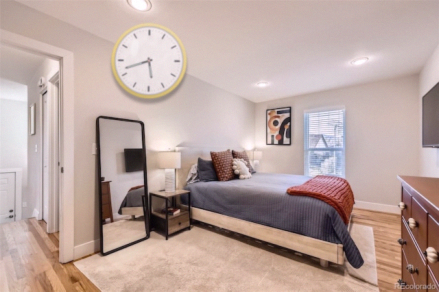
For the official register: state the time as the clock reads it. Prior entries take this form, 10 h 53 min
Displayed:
5 h 42 min
